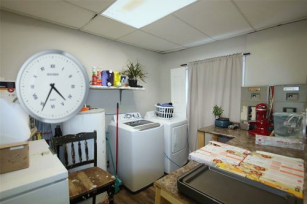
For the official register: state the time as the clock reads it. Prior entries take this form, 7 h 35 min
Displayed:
4 h 34 min
